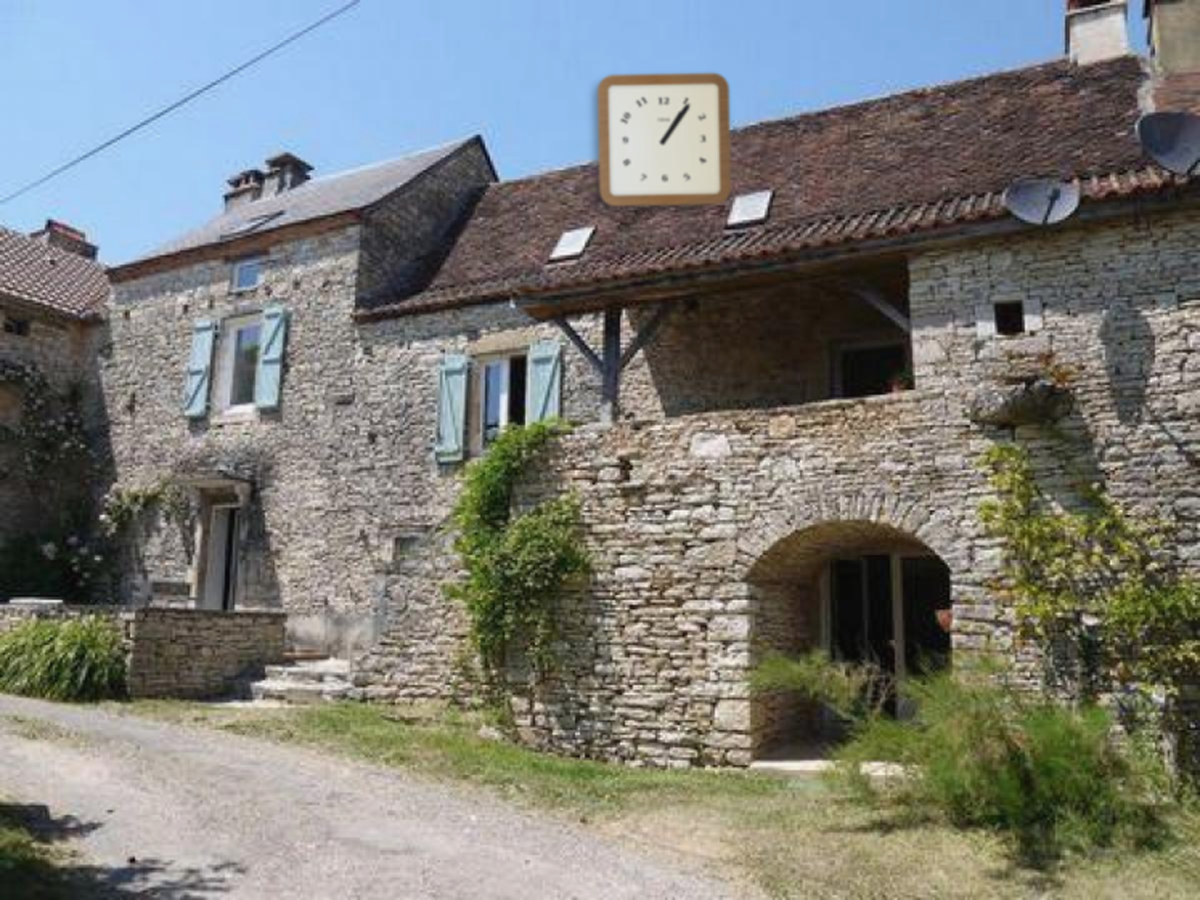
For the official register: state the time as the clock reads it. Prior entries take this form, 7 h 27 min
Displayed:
1 h 06 min
